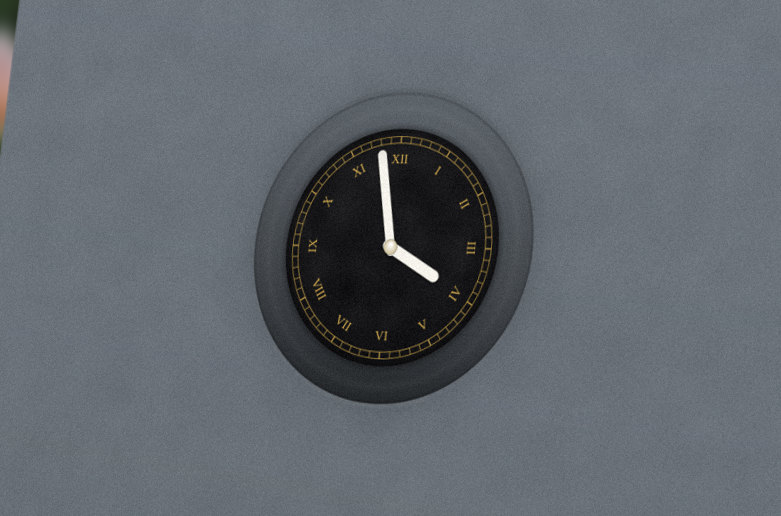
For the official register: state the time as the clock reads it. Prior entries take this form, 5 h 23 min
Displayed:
3 h 58 min
